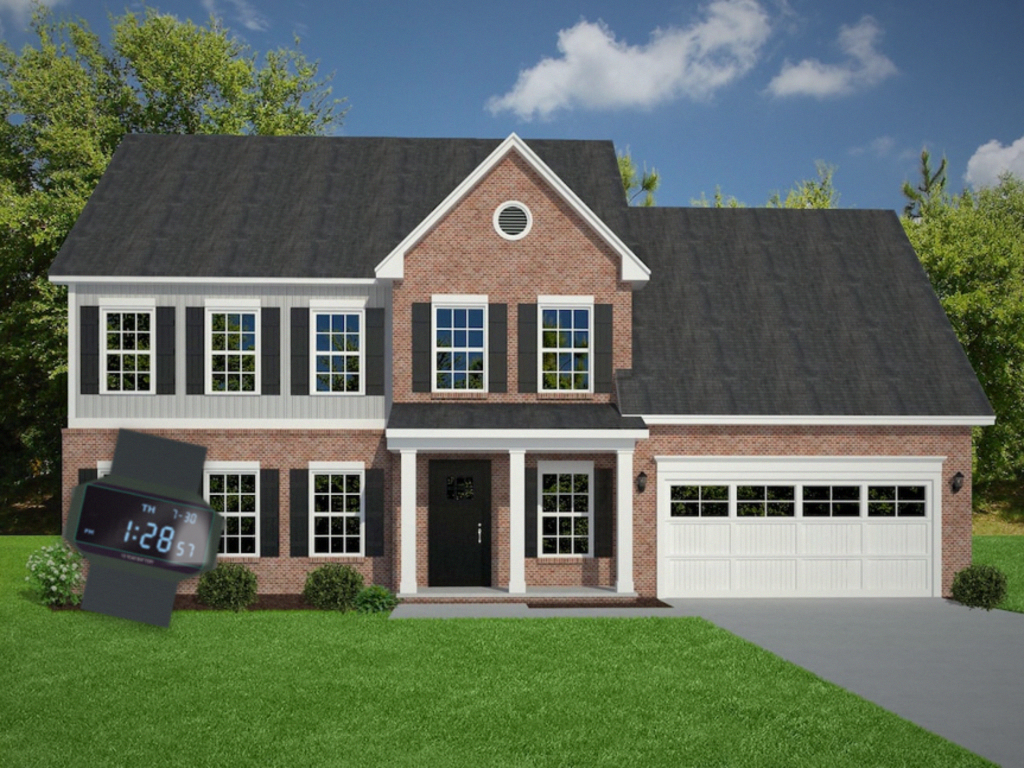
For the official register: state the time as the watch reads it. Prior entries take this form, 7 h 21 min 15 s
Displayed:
1 h 28 min 57 s
